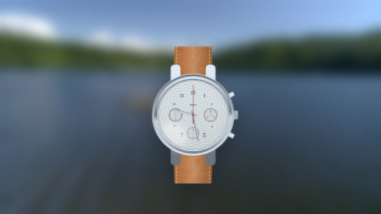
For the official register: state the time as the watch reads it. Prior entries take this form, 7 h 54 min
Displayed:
9 h 28 min
